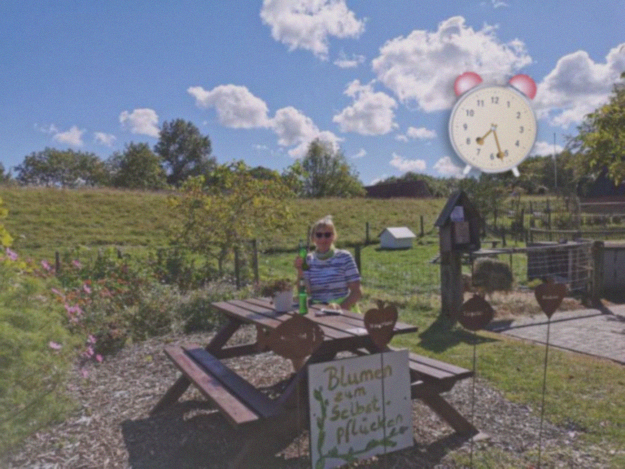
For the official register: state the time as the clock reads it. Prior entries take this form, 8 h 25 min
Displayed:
7 h 27 min
